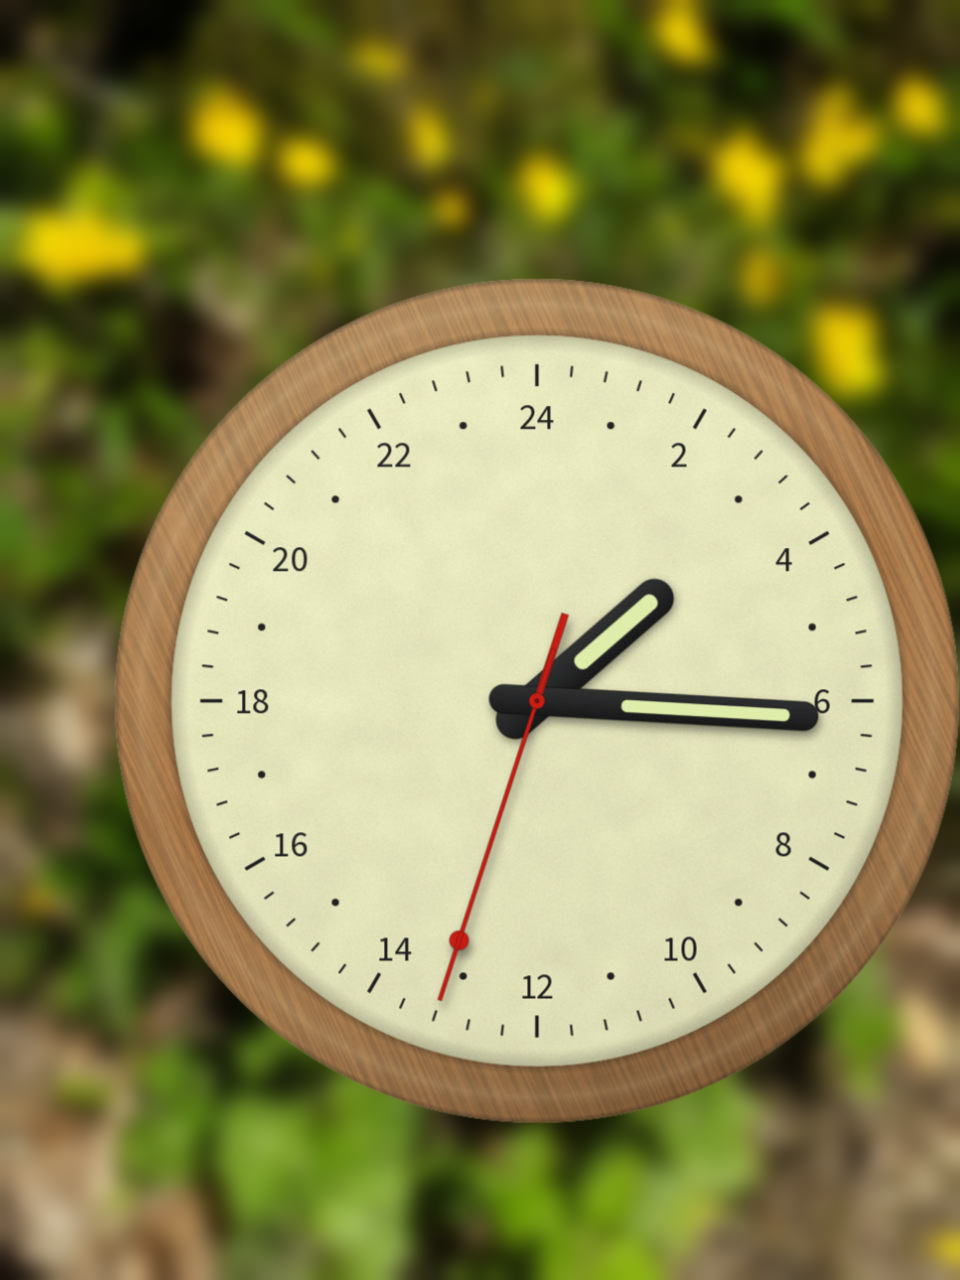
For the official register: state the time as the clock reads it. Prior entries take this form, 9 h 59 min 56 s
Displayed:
3 h 15 min 33 s
